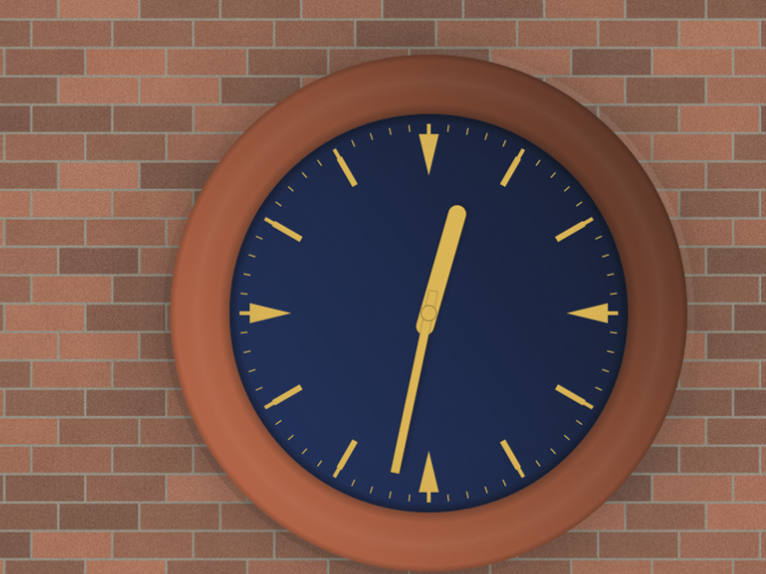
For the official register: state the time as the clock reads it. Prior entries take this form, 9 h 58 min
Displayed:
12 h 32 min
